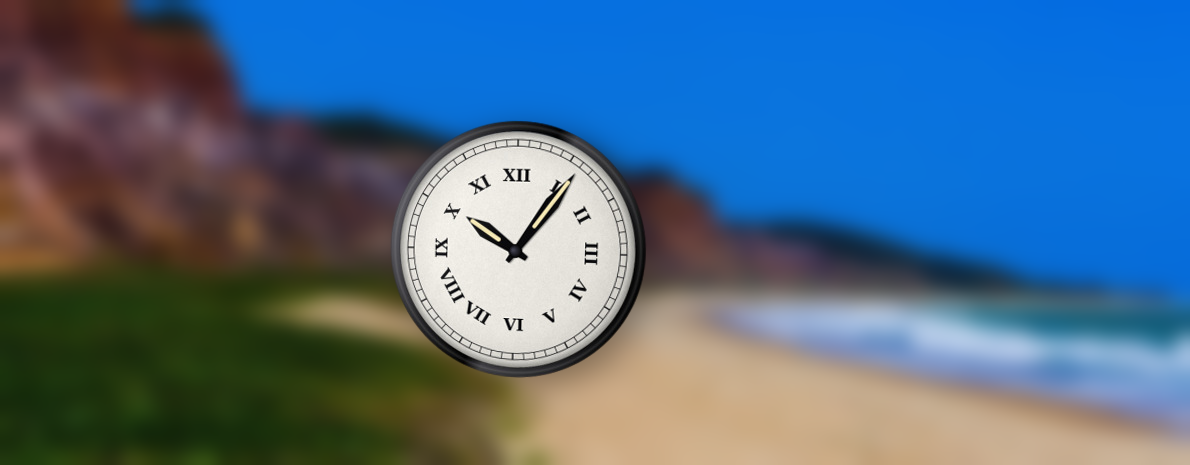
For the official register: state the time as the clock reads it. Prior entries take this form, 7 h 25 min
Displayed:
10 h 06 min
